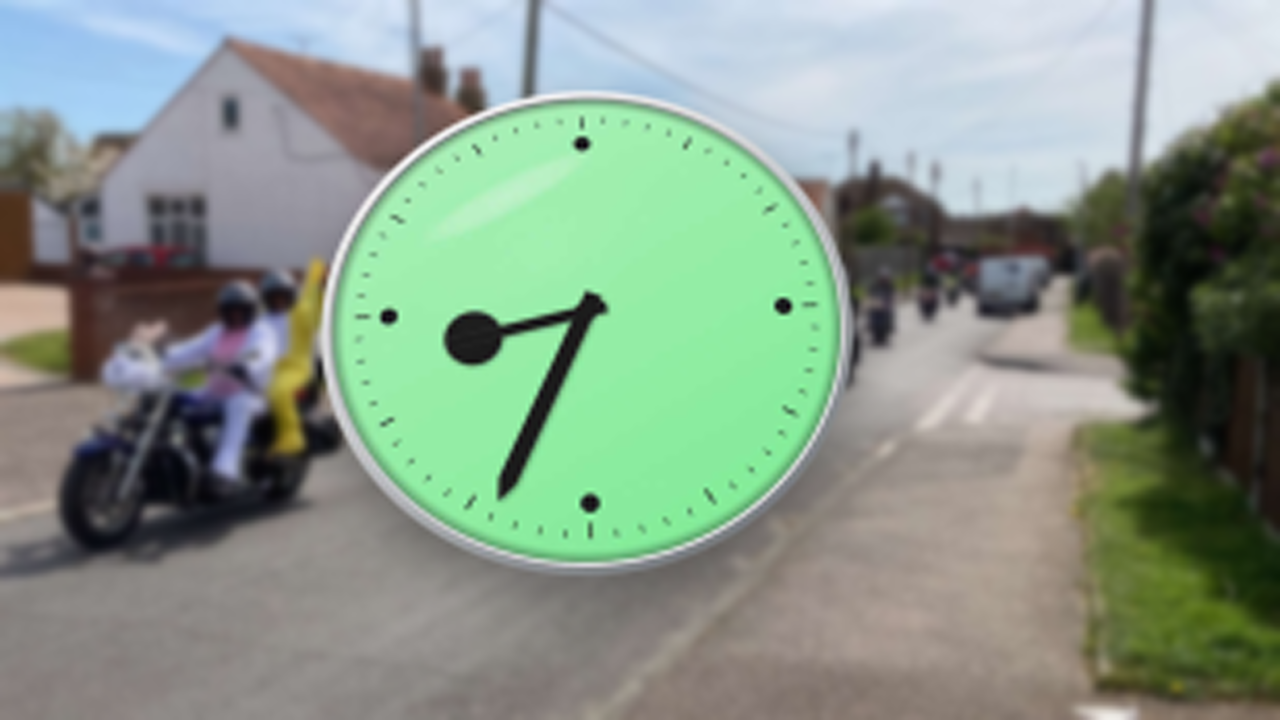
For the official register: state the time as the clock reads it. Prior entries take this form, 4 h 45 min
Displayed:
8 h 34 min
